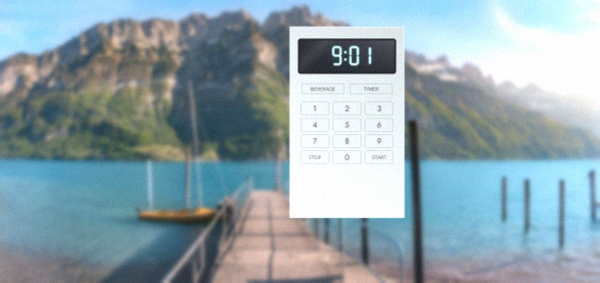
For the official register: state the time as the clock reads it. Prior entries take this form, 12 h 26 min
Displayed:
9 h 01 min
